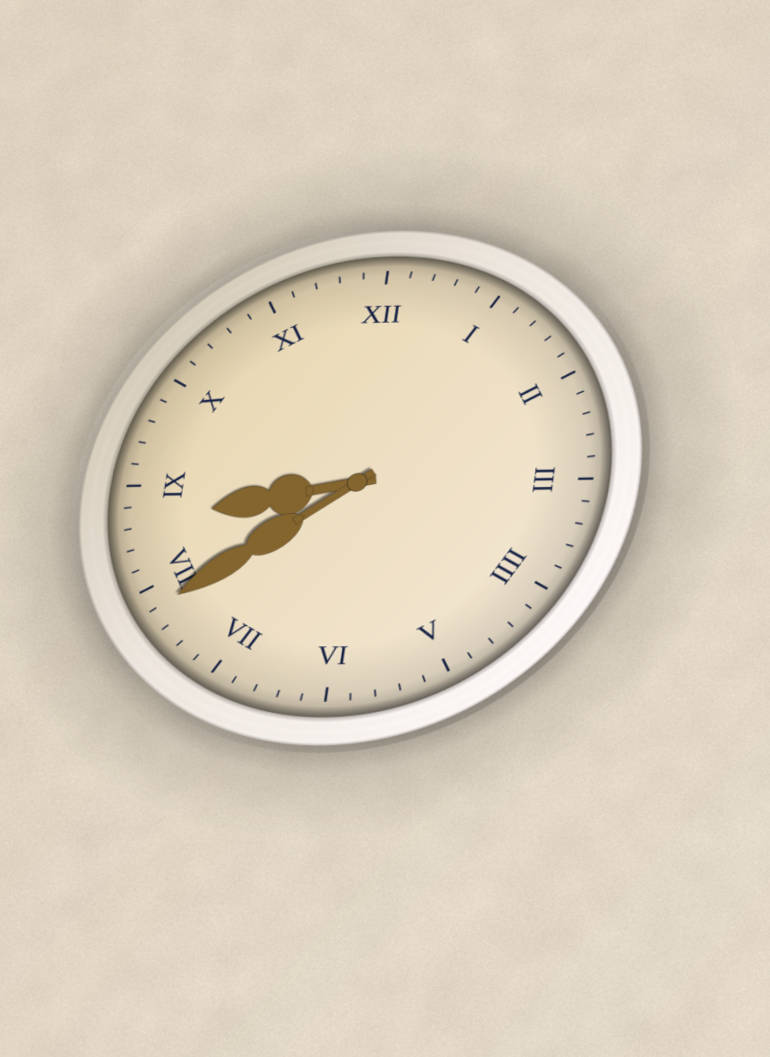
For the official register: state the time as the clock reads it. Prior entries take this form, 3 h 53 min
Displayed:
8 h 39 min
